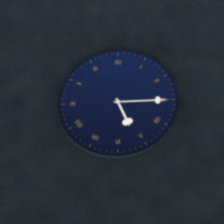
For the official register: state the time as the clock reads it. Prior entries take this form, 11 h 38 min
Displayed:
5 h 15 min
